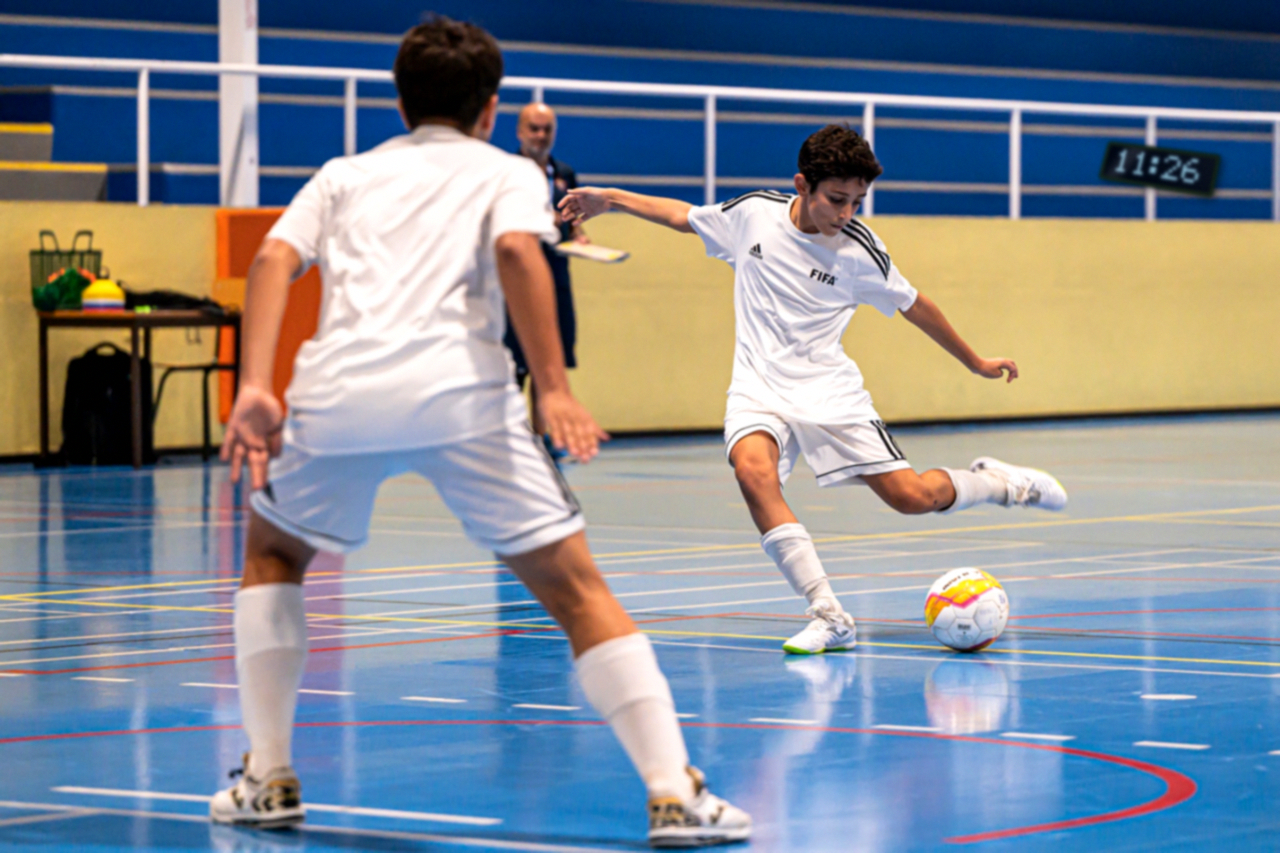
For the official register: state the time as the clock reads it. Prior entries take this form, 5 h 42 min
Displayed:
11 h 26 min
